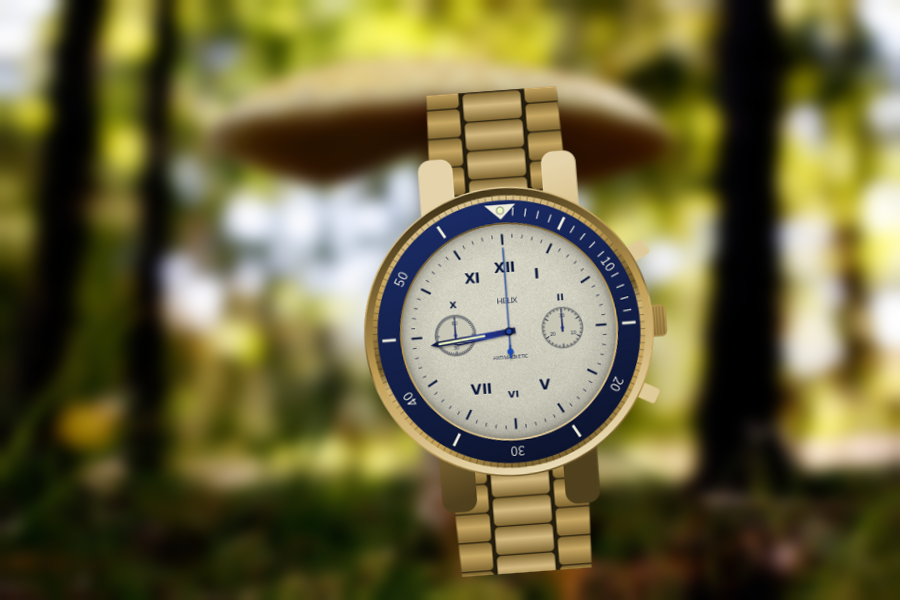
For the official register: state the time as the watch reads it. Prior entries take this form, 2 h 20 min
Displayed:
8 h 44 min
